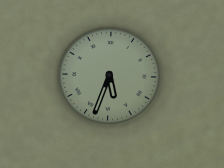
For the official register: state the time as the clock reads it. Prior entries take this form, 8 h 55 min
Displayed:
5 h 33 min
